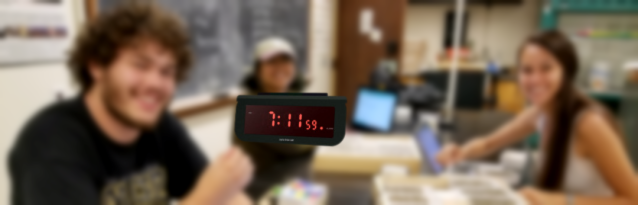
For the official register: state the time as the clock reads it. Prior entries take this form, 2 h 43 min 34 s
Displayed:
7 h 11 min 59 s
